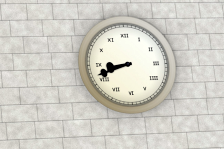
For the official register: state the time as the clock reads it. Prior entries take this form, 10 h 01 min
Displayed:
8 h 42 min
